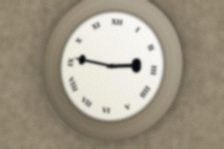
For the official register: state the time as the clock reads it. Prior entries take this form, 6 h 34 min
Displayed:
2 h 46 min
